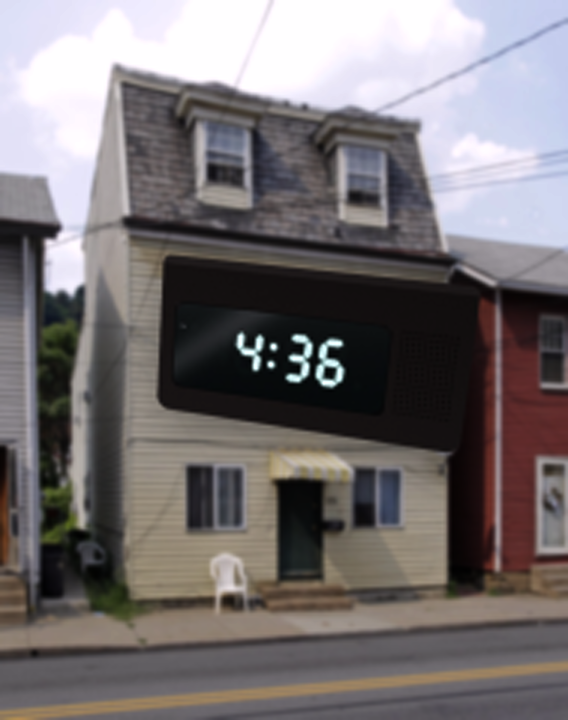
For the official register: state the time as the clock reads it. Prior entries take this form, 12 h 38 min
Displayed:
4 h 36 min
